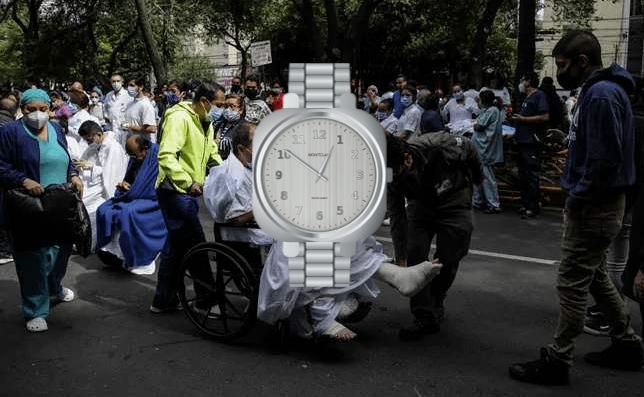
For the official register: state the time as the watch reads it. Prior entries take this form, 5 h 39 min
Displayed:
12 h 51 min
